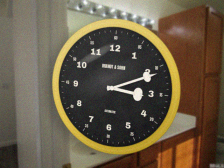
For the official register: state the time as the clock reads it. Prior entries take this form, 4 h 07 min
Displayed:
3 h 11 min
